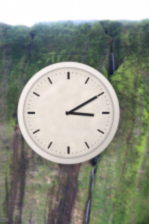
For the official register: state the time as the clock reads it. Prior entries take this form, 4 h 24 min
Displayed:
3 h 10 min
